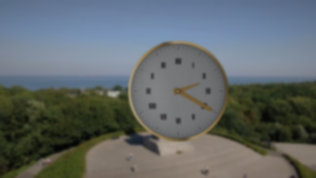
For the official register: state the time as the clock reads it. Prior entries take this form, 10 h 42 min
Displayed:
2 h 20 min
